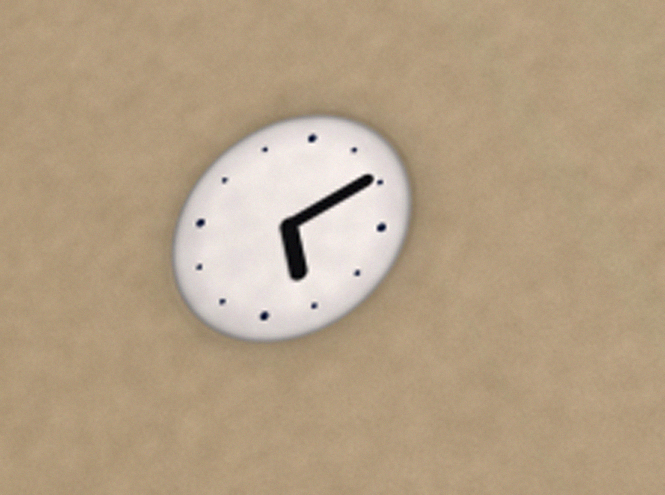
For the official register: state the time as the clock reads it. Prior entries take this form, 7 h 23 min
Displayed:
5 h 09 min
